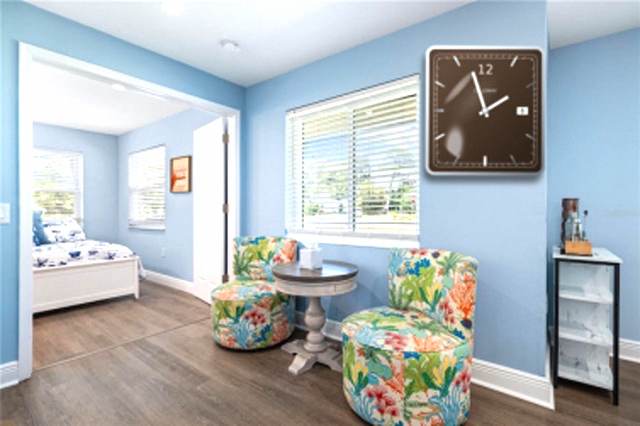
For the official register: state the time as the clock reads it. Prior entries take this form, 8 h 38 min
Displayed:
1 h 57 min
